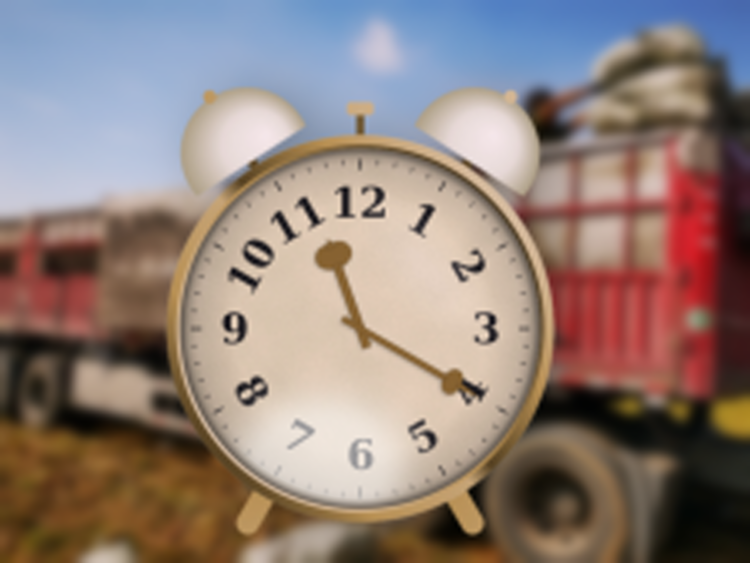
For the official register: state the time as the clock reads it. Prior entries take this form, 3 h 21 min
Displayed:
11 h 20 min
